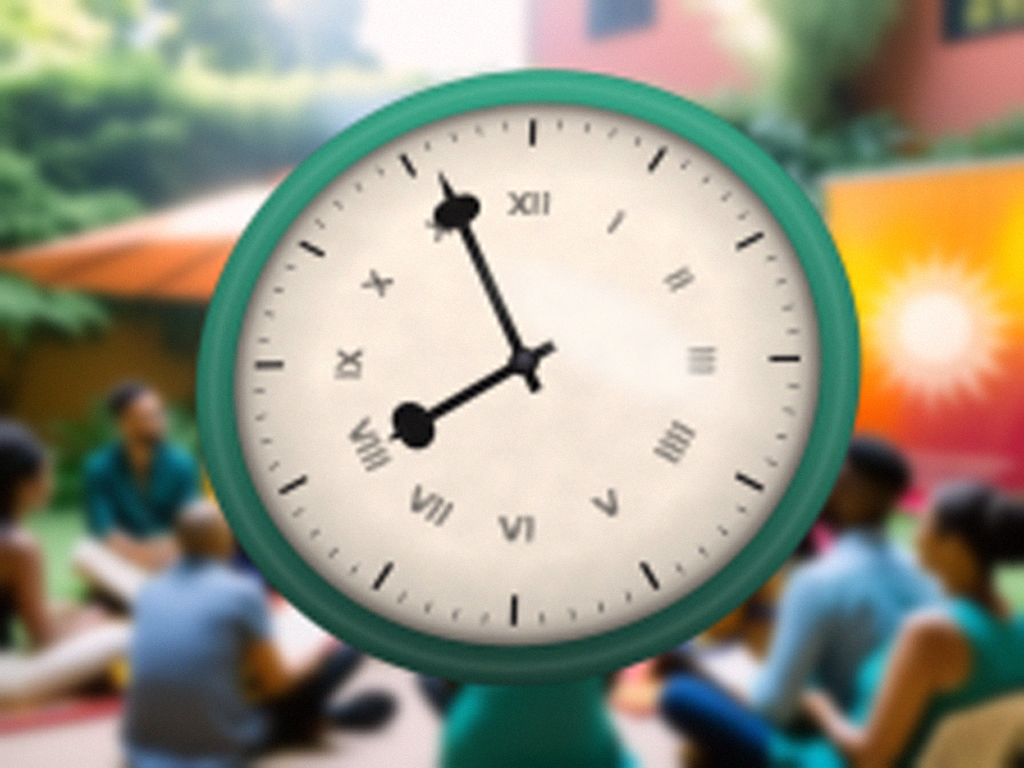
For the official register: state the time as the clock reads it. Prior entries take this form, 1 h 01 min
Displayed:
7 h 56 min
